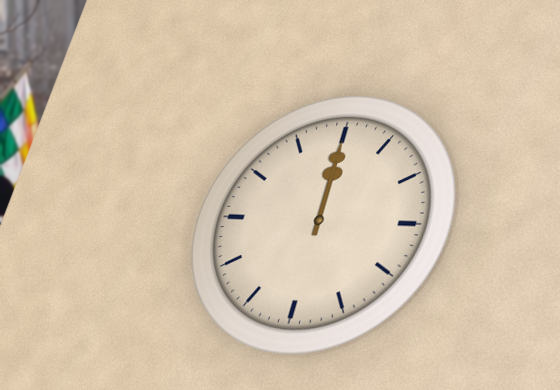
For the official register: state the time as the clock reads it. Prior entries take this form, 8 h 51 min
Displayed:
12 h 00 min
